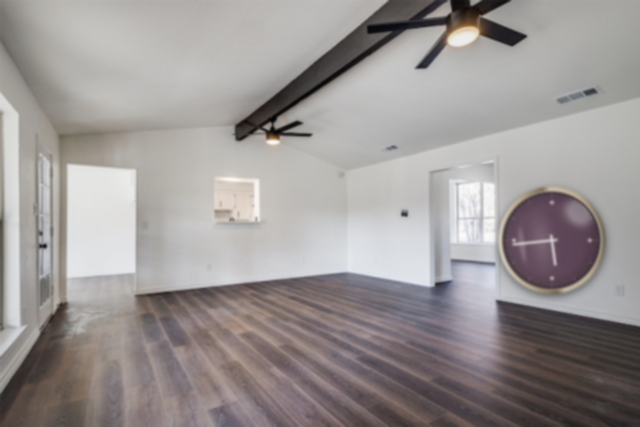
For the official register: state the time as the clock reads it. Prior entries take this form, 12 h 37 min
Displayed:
5 h 44 min
